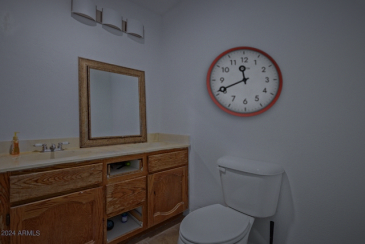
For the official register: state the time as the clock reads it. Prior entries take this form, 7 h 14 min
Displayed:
11 h 41 min
